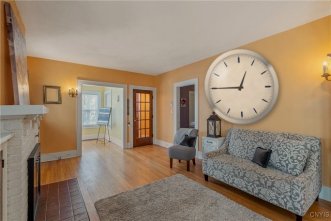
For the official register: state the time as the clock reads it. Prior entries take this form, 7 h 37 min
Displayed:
12 h 45 min
